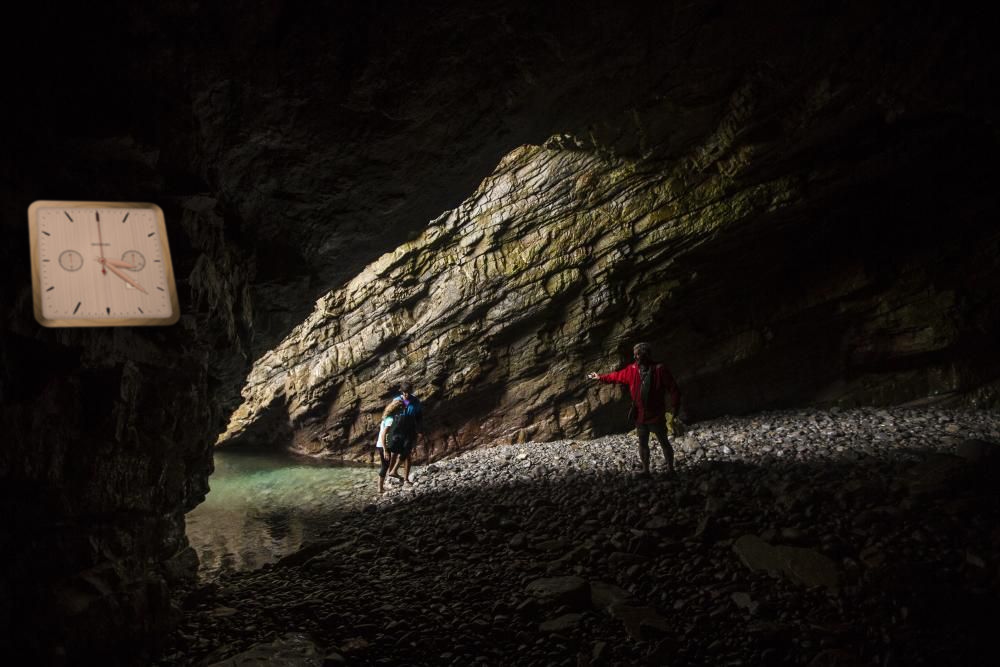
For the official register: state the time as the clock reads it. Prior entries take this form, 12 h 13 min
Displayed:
3 h 22 min
